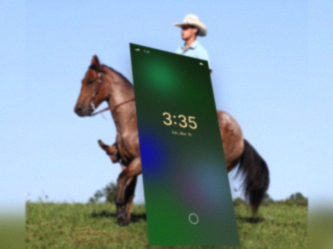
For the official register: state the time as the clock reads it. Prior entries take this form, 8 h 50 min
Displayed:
3 h 35 min
